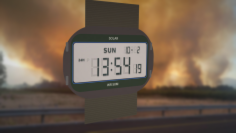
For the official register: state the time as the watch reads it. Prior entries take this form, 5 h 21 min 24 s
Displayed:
13 h 54 min 19 s
